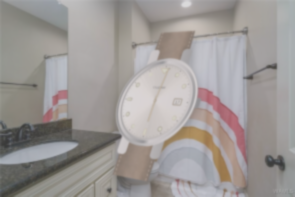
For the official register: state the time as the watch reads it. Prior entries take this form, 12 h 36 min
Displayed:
6 h 01 min
